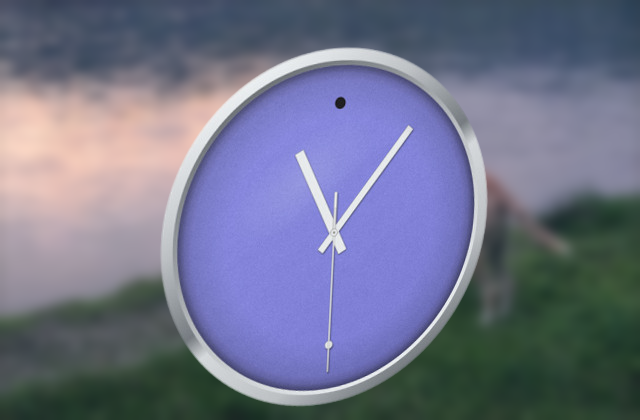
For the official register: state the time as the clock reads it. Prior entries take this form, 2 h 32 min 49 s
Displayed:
11 h 06 min 30 s
